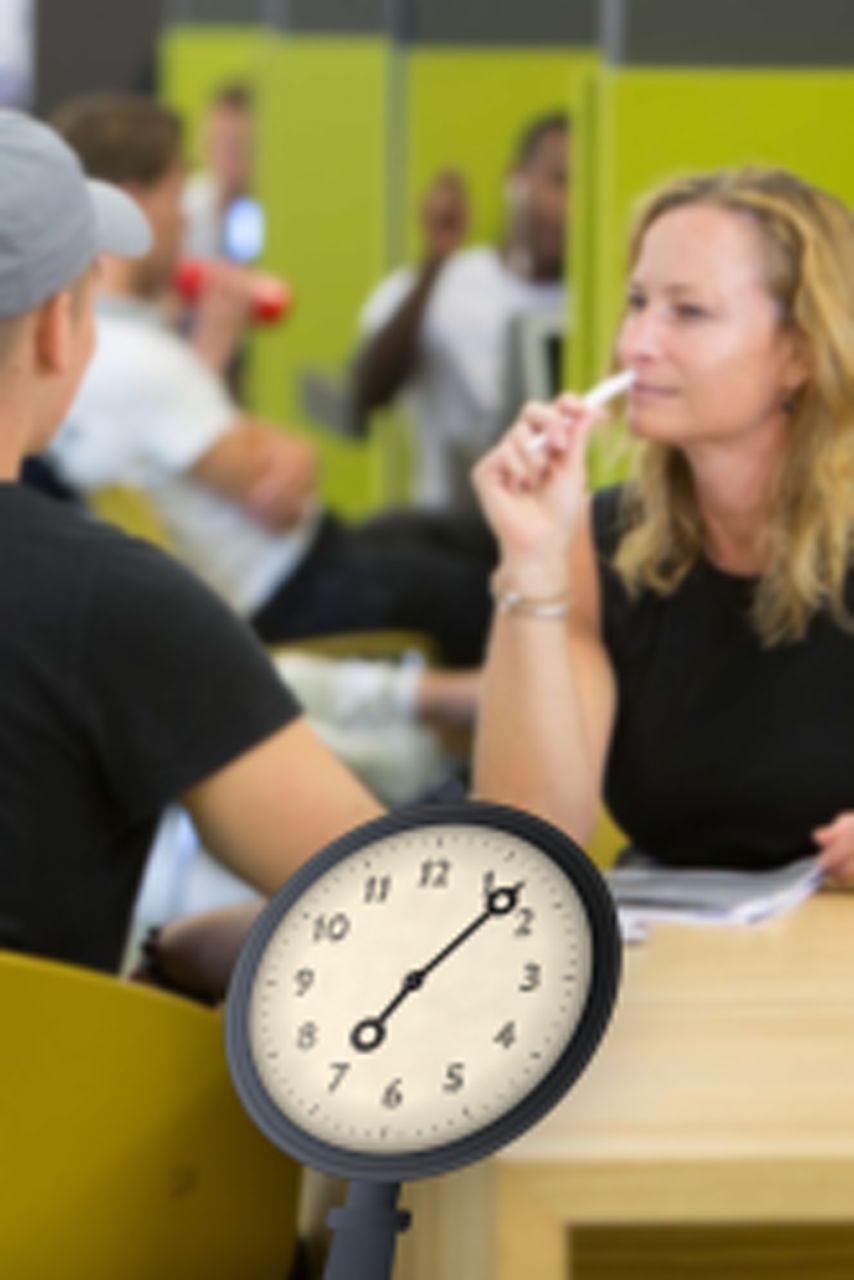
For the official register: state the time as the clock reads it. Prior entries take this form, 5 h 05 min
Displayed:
7 h 07 min
